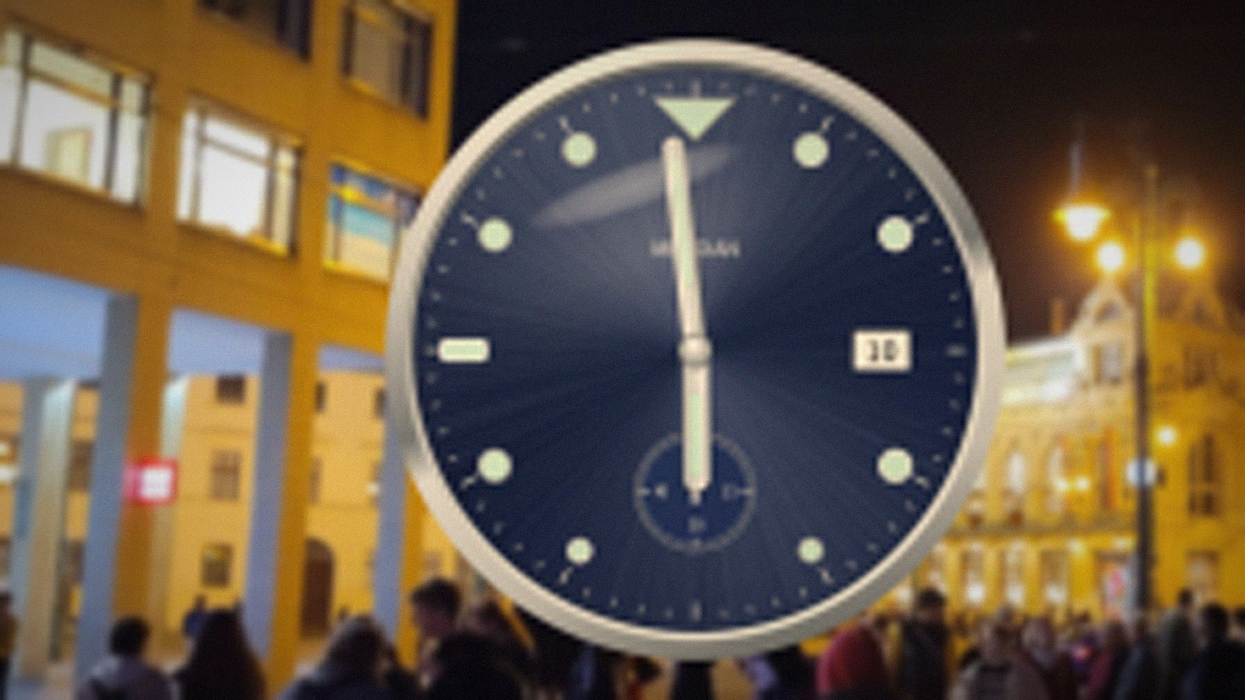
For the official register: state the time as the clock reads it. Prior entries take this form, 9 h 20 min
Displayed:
5 h 59 min
